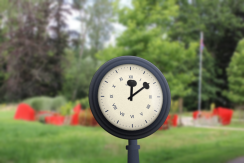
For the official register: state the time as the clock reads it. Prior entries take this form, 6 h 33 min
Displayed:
12 h 09 min
